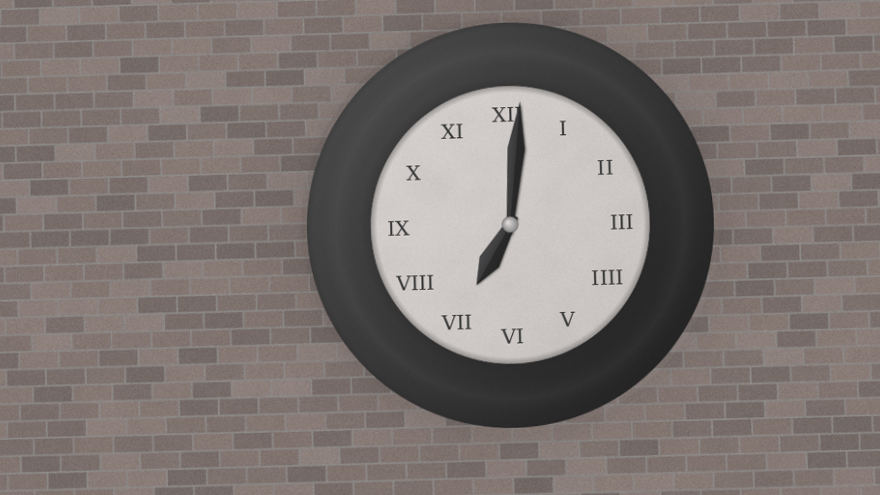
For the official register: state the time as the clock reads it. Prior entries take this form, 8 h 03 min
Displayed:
7 h 01 min
